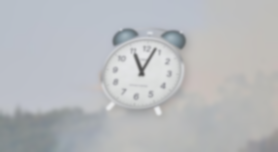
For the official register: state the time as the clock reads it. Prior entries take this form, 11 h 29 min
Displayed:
11 h 03 min
